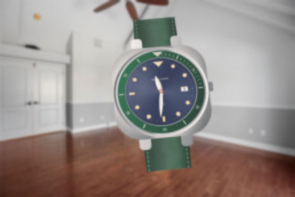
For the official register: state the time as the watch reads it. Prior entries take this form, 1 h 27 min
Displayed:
11 h 31 min
